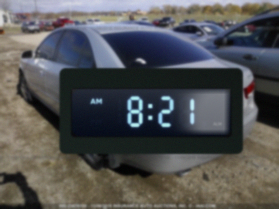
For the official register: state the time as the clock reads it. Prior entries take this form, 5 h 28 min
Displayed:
8 h 21 min
